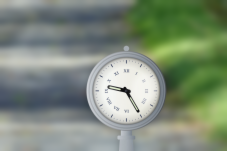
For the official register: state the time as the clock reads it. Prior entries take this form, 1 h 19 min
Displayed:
9 h 25 min
